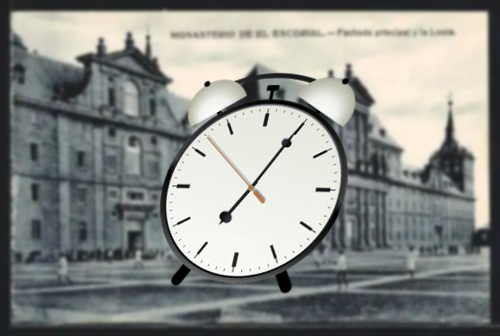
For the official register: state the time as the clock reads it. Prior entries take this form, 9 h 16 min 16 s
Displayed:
7 h 04 min 52 s
